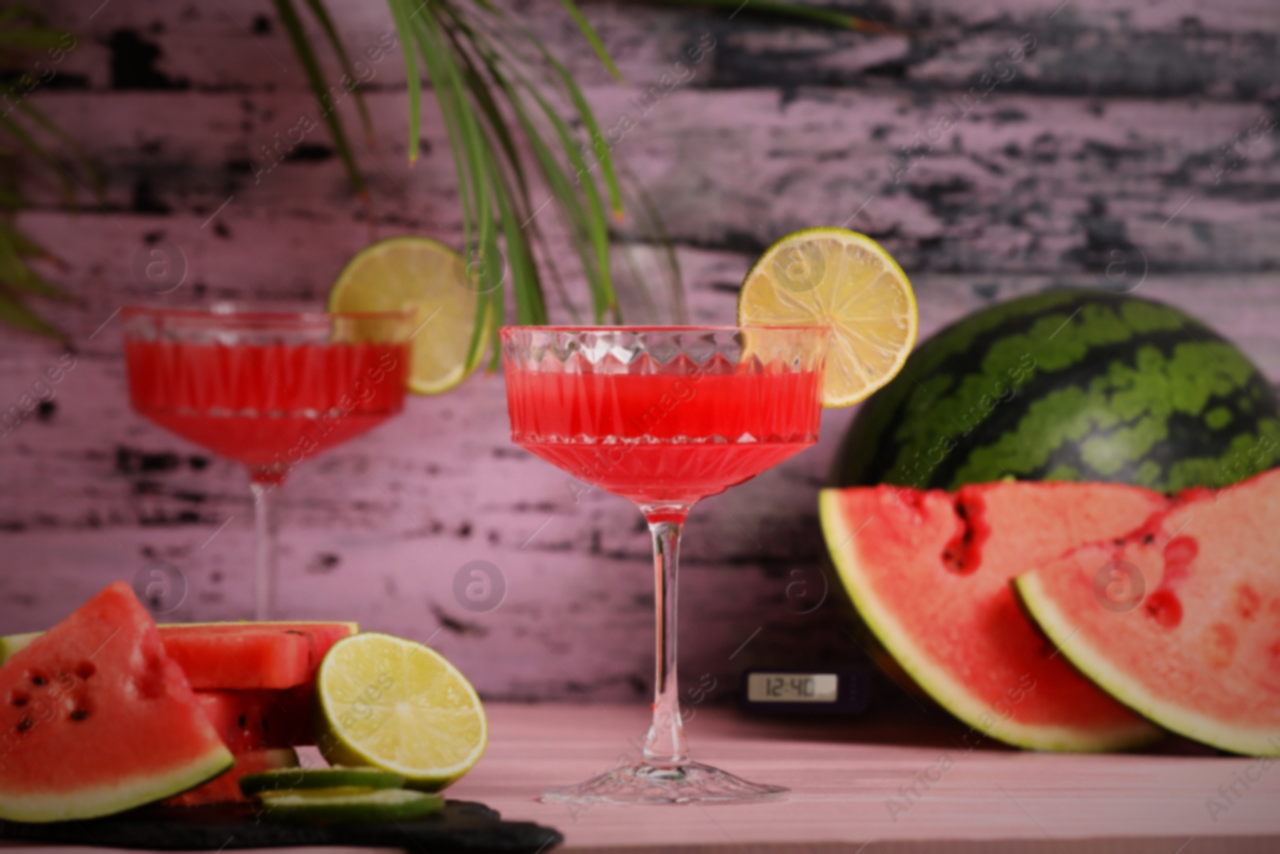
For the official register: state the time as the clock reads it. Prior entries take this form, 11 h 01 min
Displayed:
12 h 40 min
